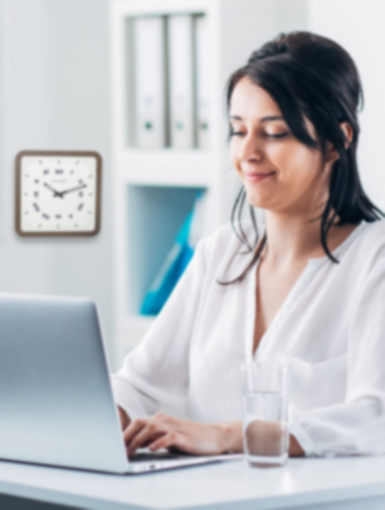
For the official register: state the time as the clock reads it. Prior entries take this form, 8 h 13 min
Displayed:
10 h 12 min
